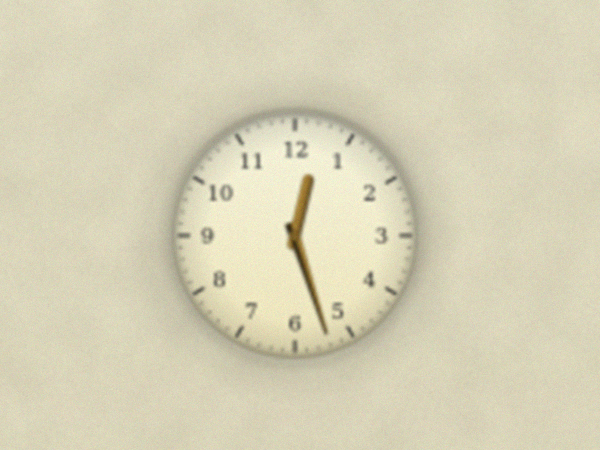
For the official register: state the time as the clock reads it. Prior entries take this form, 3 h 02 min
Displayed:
12 h 27 min
